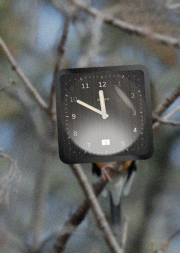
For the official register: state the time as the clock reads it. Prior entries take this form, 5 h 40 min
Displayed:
11 h 50 min
